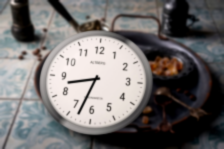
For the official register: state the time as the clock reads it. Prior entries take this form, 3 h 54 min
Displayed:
8 h 33 min
